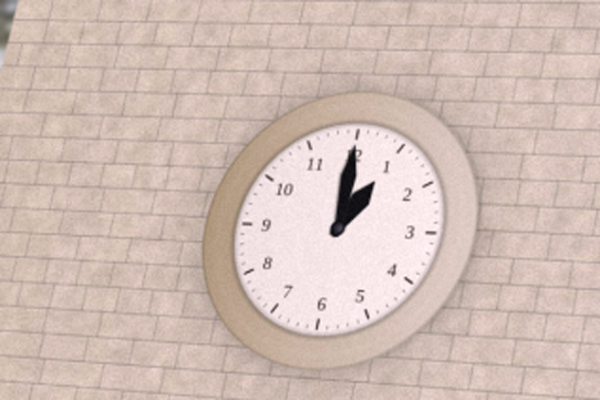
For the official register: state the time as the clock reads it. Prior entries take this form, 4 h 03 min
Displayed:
1 h 00 min
